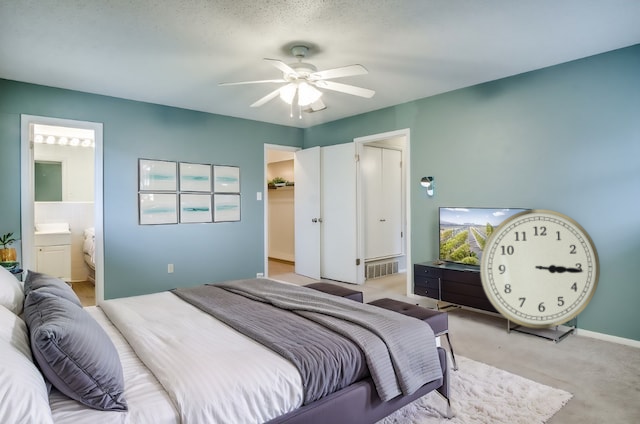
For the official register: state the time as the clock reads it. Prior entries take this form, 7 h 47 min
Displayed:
3 h 16 min
